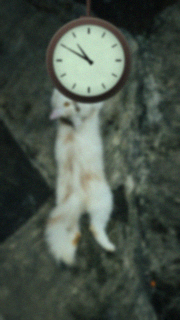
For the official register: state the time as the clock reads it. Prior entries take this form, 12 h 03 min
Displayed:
10 h 50 min
